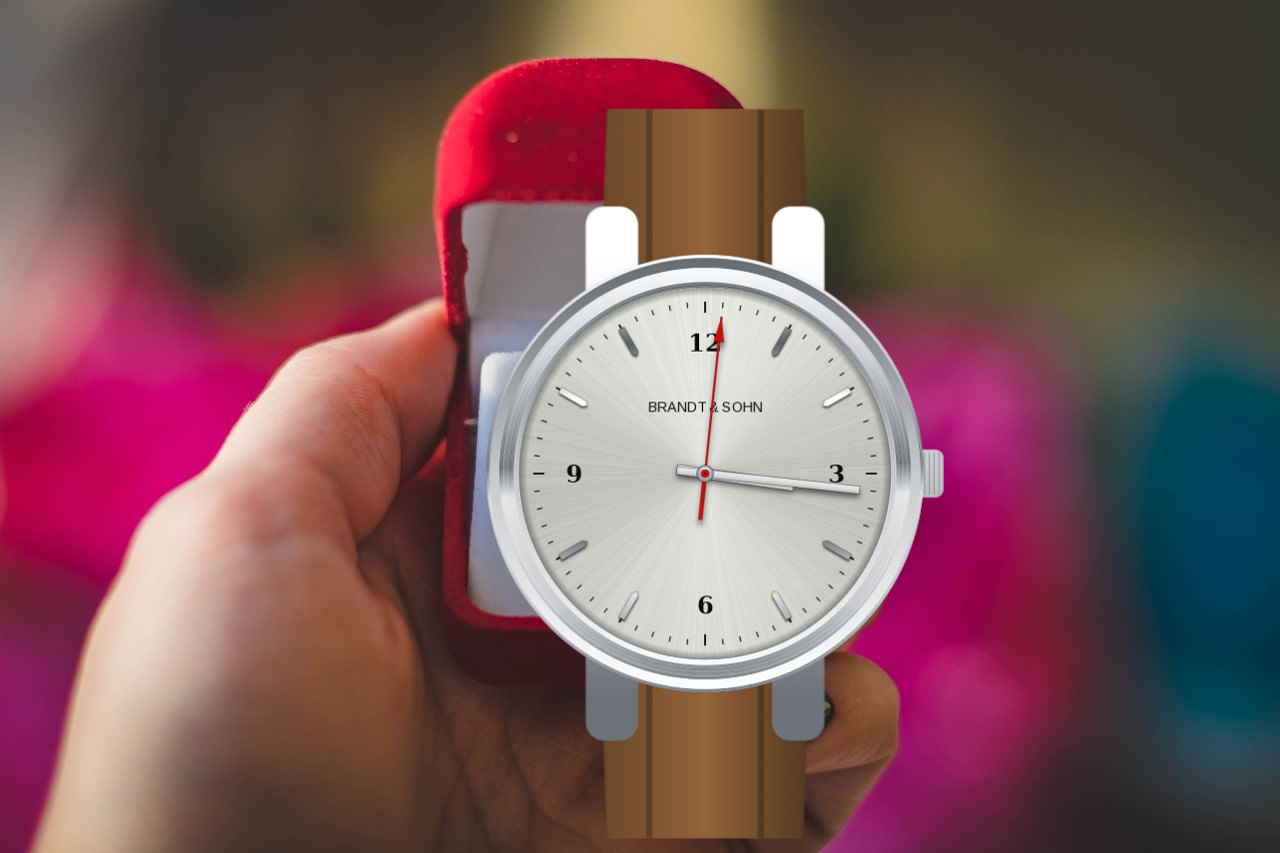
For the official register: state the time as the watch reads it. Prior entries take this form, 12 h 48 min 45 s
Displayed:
3 h 16 min 01 s
